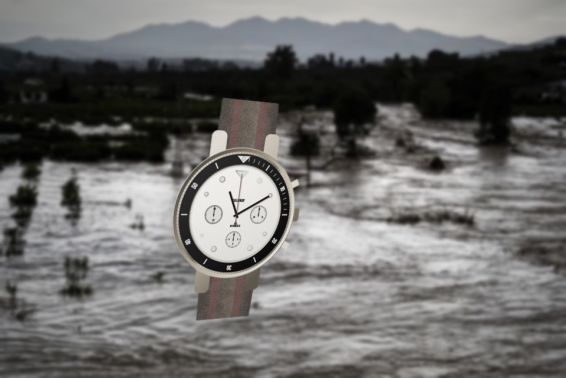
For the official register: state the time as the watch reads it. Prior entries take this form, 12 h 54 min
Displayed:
11 h 10 min
